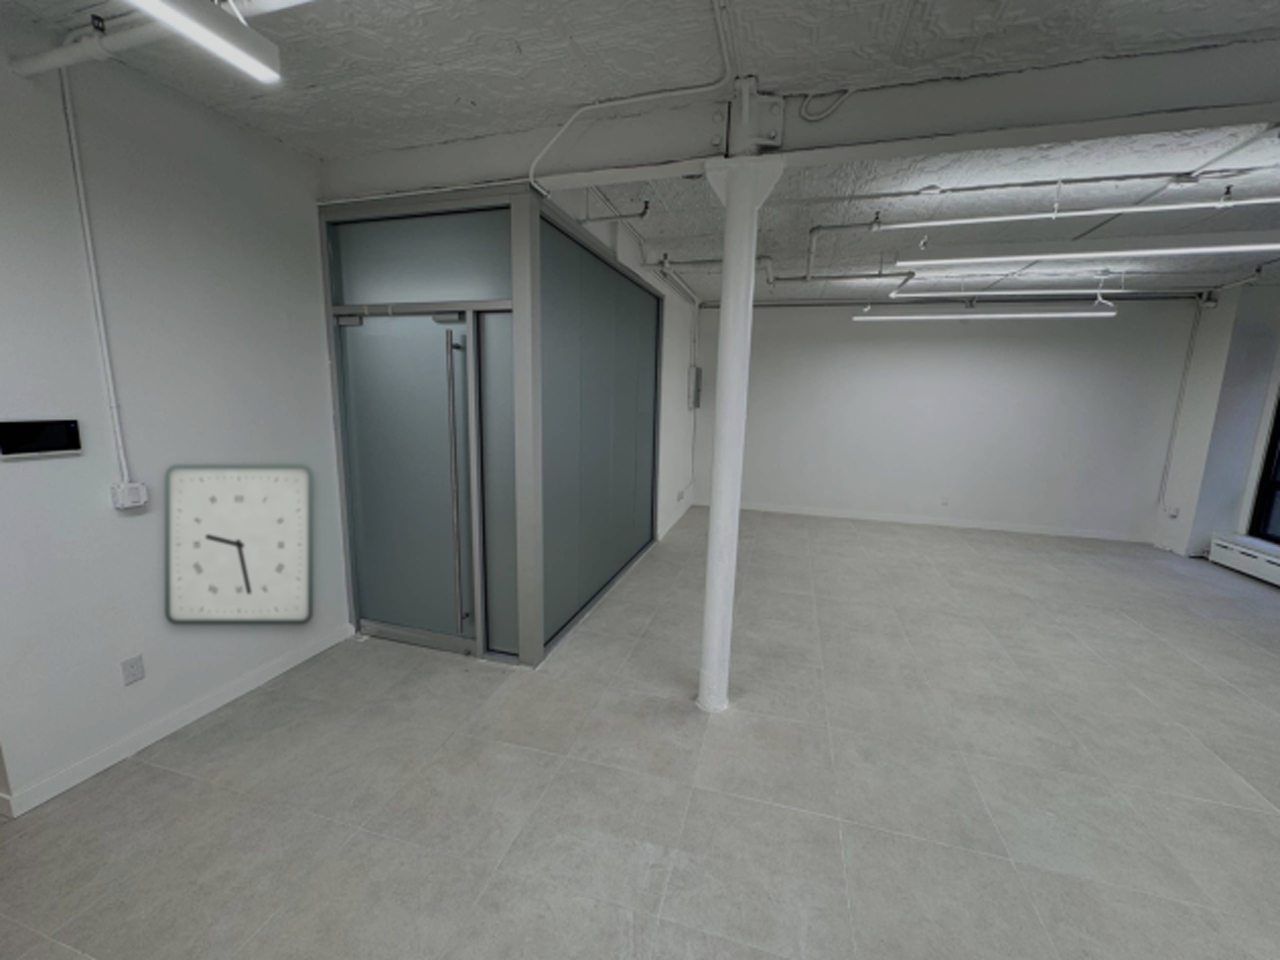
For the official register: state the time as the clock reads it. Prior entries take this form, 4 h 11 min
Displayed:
9 h 28 min
